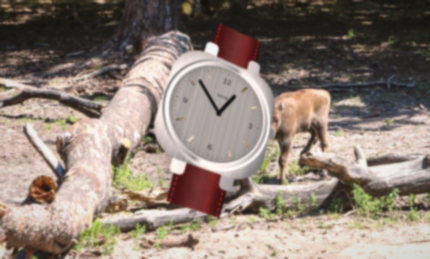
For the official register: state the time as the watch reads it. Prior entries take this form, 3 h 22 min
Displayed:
12 h 52 min
